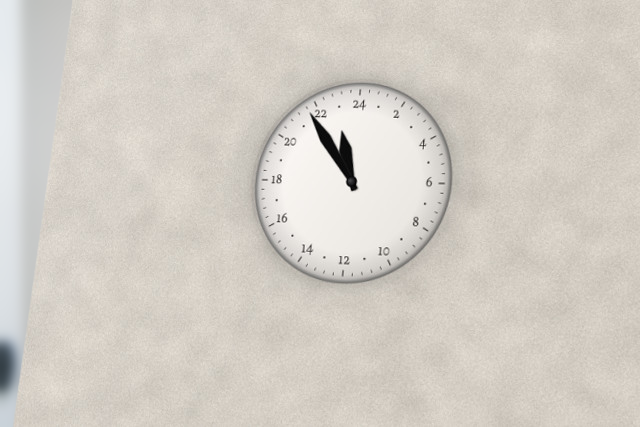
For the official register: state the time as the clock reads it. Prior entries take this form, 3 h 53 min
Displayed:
22 h 54 min
